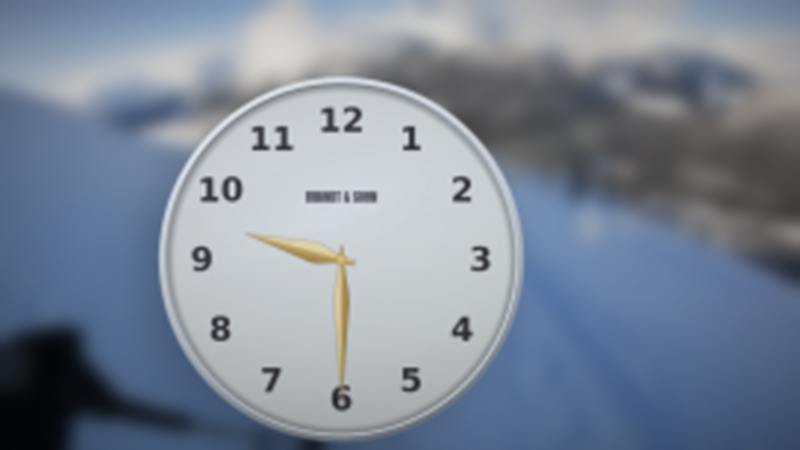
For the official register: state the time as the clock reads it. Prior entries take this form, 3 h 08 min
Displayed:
9 h 30 min
